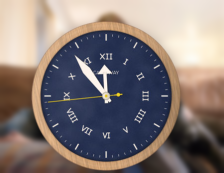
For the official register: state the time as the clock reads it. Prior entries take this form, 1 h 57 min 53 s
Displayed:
11 h 53 min 44 s
